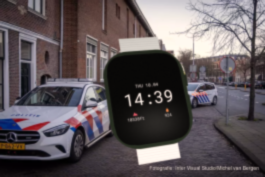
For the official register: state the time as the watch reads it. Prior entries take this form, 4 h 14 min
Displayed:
14 h 39 min
